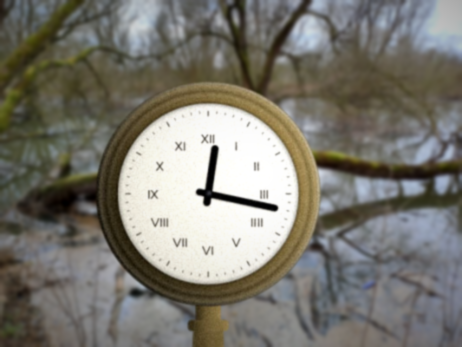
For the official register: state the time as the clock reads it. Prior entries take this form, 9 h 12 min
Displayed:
12 h 17 min
